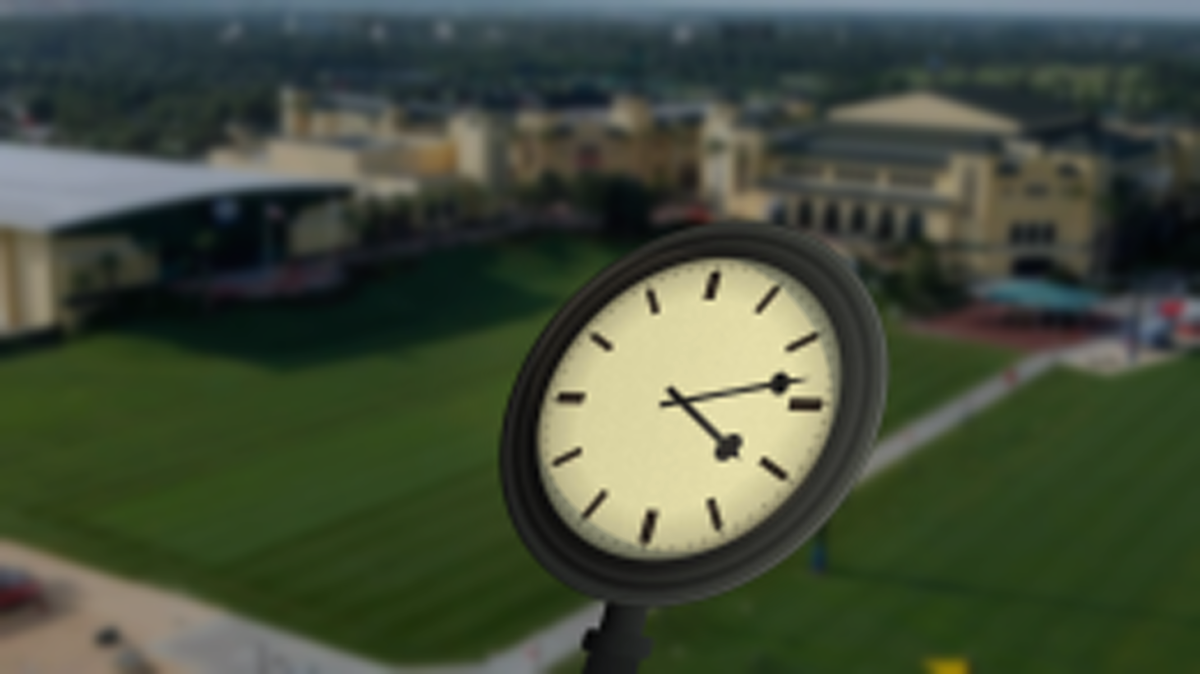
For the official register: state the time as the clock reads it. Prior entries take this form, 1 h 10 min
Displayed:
4 h 13 min
